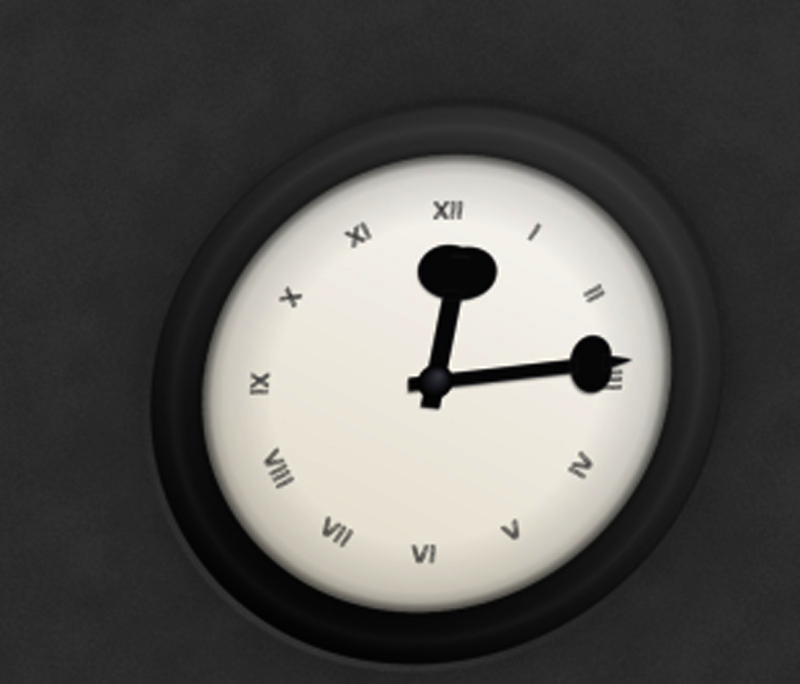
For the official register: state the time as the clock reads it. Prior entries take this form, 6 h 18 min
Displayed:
12 h 14 min
